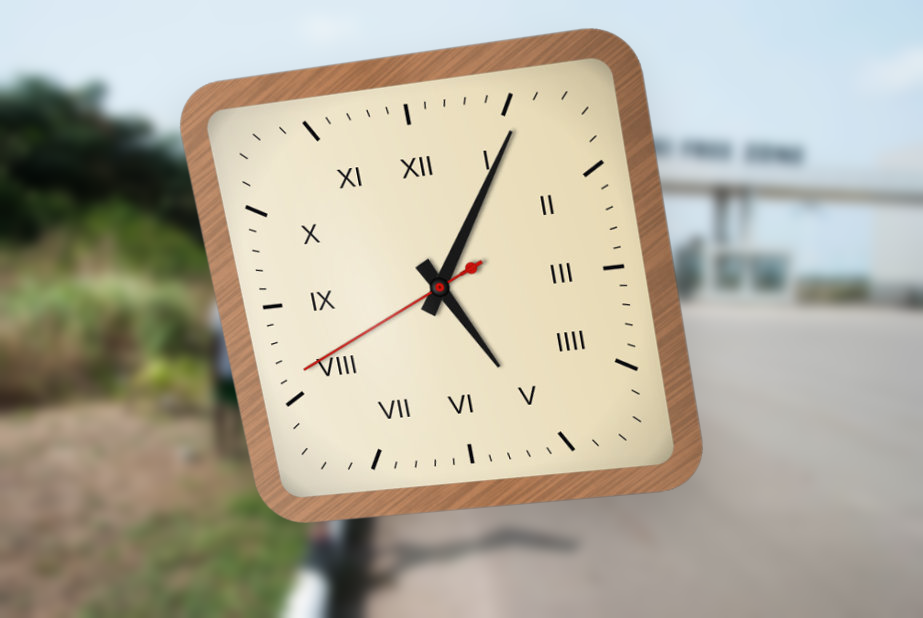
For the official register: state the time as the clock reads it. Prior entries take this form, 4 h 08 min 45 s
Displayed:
5 h 05 min 41 s
